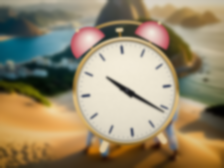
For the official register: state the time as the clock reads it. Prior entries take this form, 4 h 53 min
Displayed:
10 h 21 min
